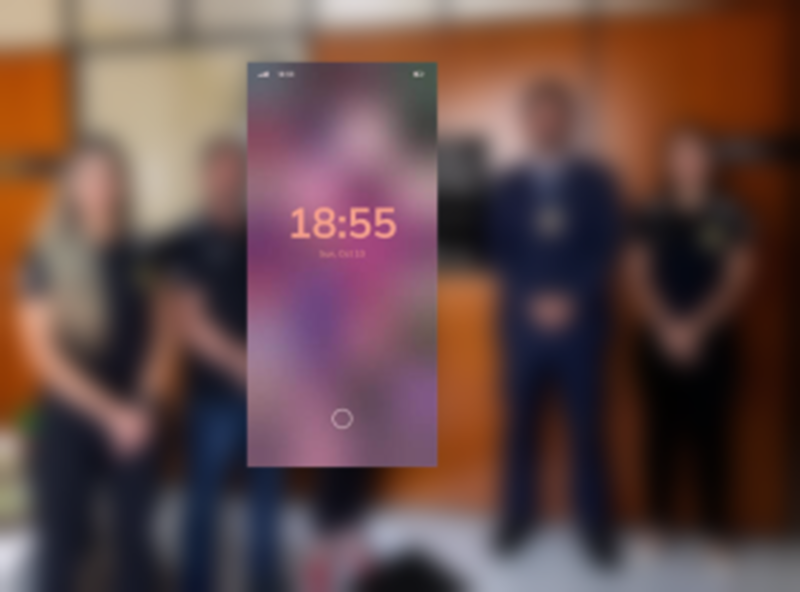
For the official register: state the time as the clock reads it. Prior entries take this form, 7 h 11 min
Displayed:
18 h 55 min
